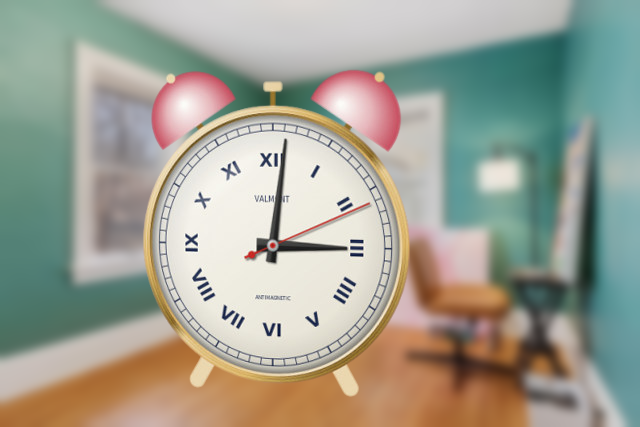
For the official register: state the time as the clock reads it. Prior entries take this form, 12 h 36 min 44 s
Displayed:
3 h 01 min 11 s
